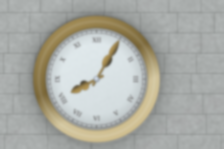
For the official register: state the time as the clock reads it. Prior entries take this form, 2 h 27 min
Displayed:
8 h 05 min
